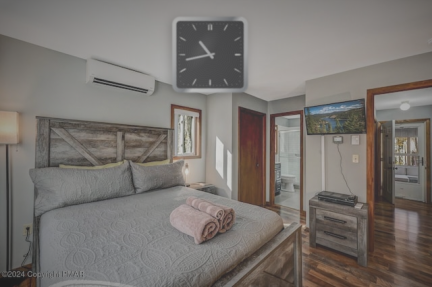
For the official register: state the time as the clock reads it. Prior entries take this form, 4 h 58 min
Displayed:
10 h 43 min
